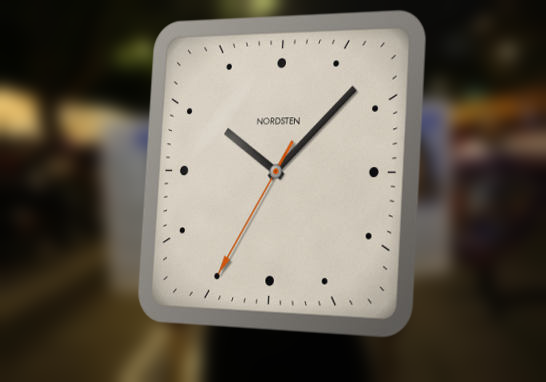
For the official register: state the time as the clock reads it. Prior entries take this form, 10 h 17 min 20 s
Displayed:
10 h 07 min 35 s
